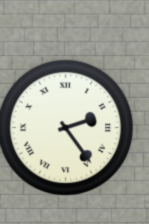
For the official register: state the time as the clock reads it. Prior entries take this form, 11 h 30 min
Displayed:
2 h 24 min
